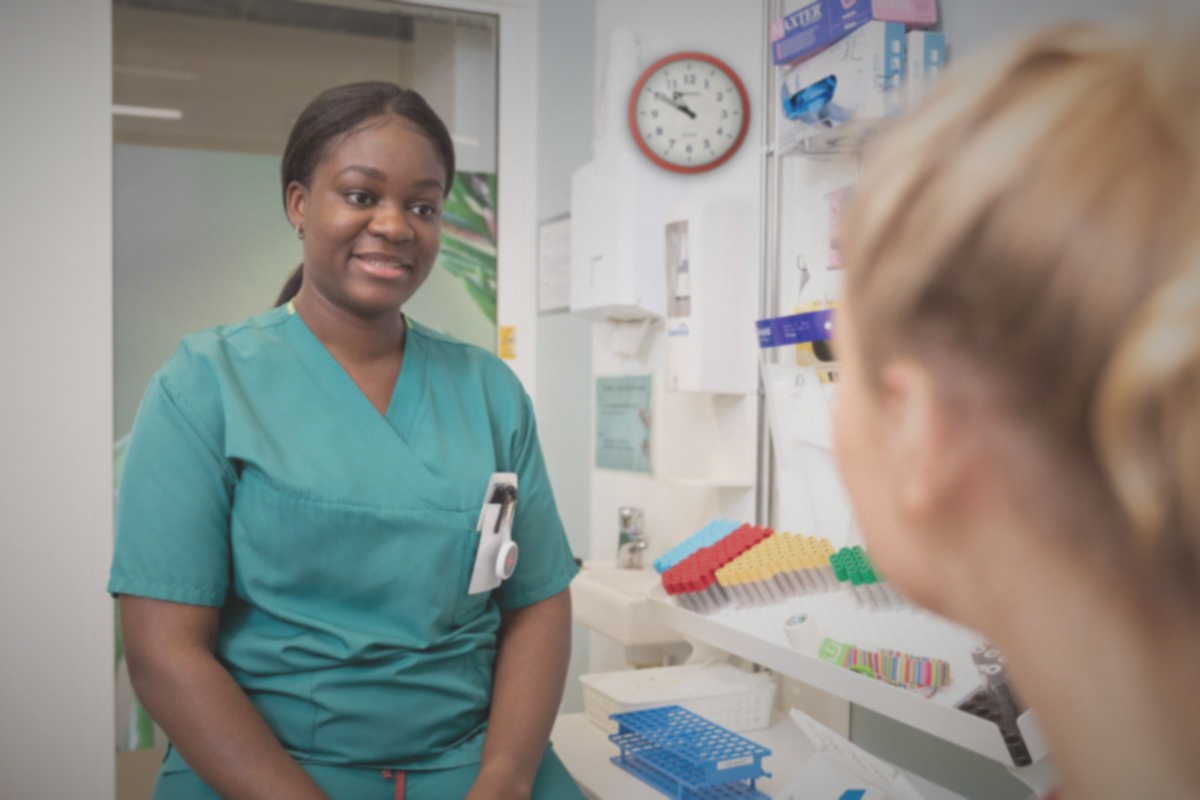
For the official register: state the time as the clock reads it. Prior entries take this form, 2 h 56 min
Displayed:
10 h 50 min
